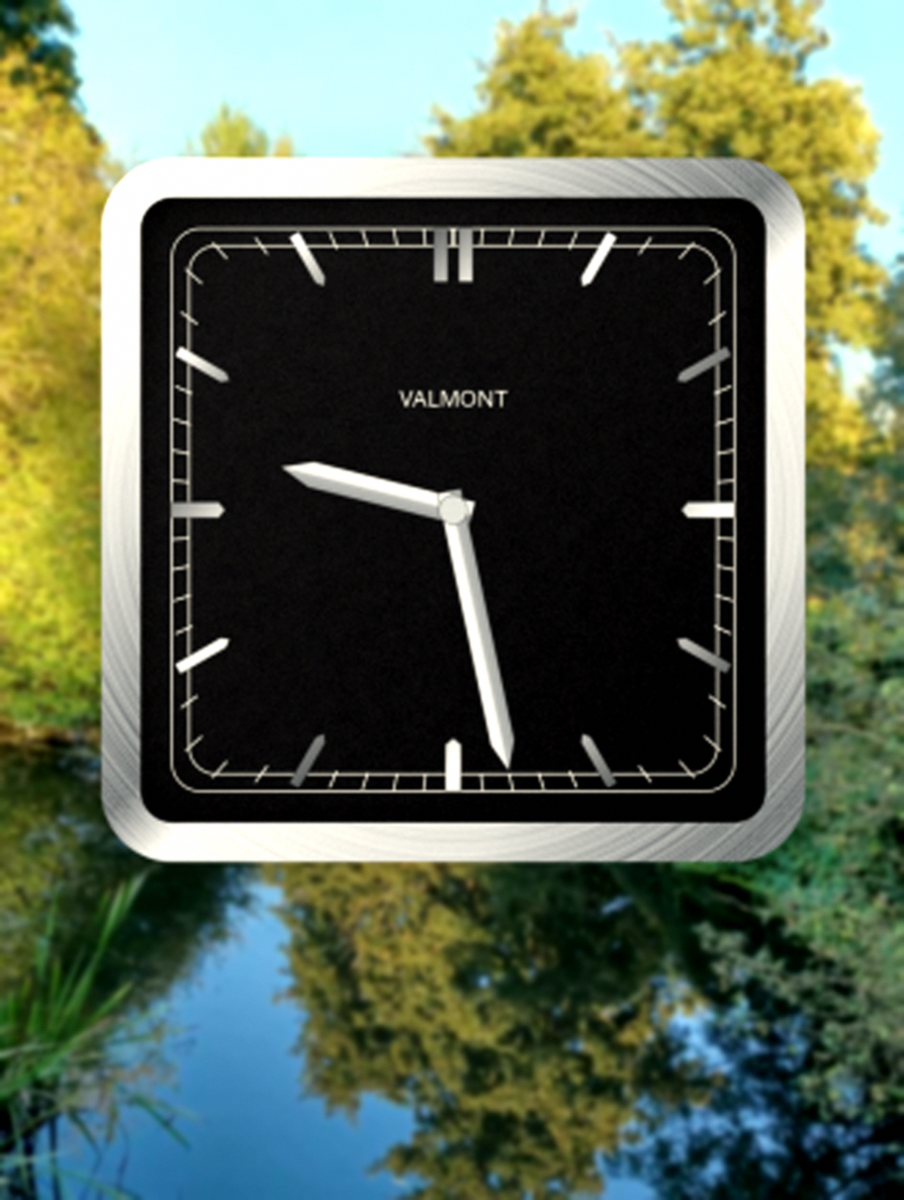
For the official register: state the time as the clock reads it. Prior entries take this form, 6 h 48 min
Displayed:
9 h 28 min
